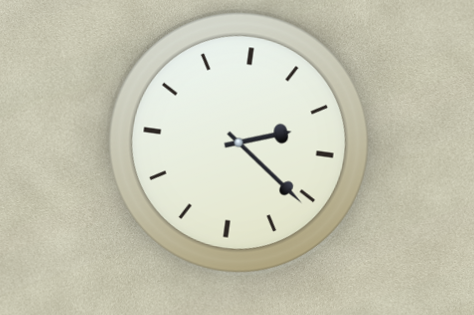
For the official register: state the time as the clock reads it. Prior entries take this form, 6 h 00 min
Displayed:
2 h 21 min
